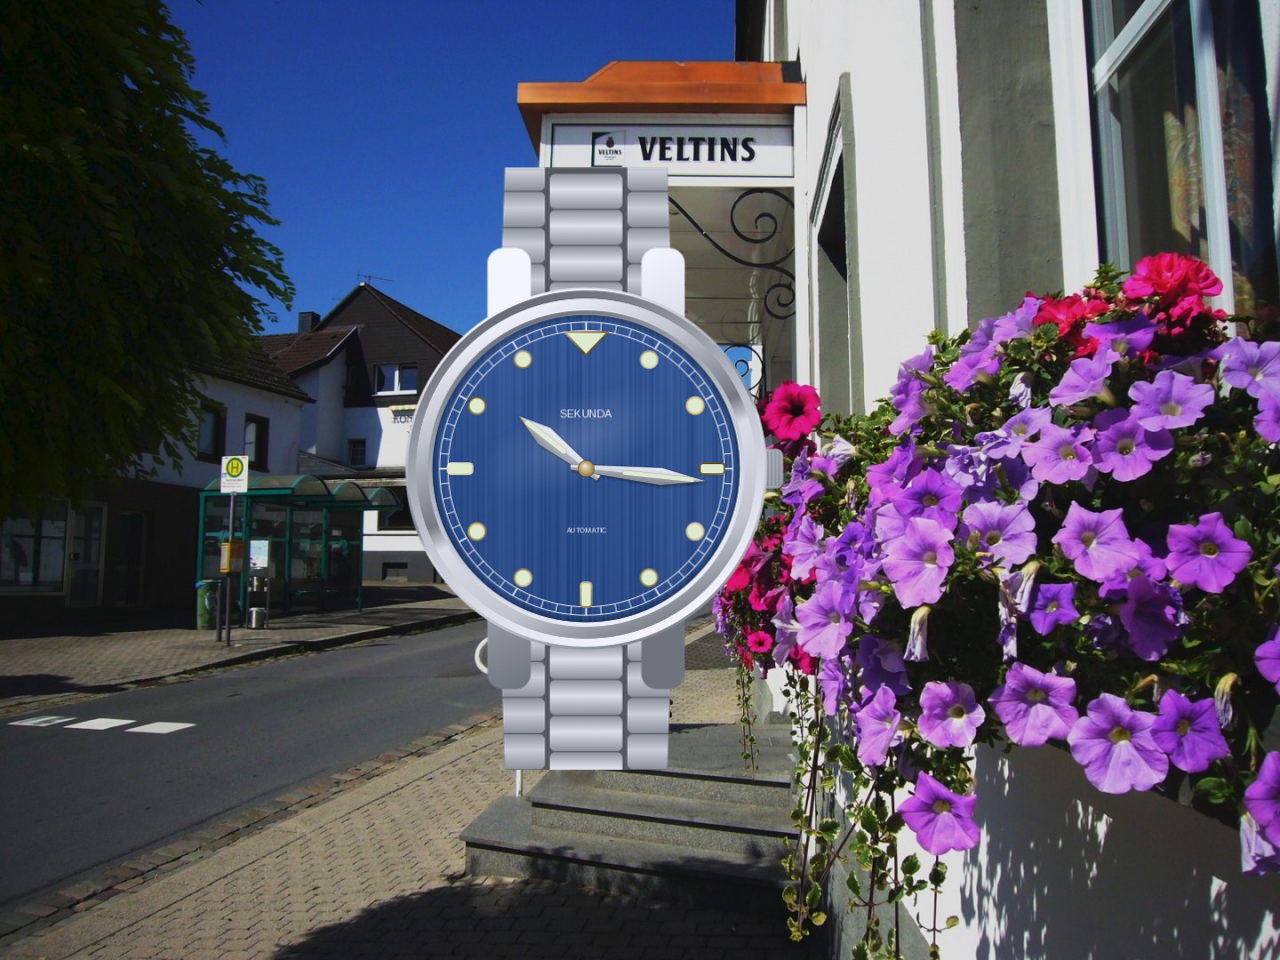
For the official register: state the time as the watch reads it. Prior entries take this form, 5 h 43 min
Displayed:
10 h 16 min
